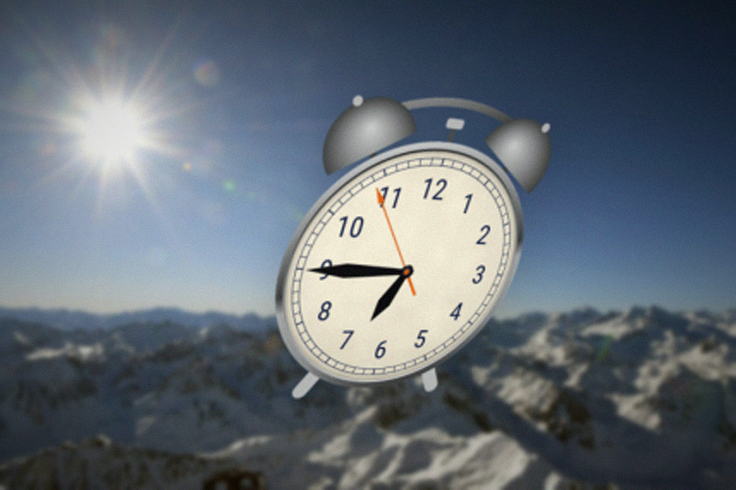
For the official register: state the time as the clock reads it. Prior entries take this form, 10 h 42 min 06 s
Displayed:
6 h 44 min 54 s
